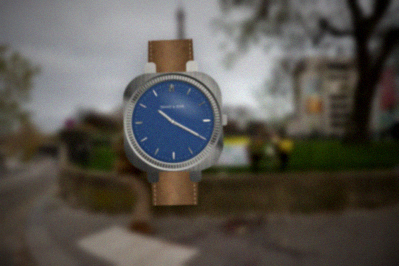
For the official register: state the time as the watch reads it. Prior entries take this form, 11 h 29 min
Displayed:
10 h 20 min
